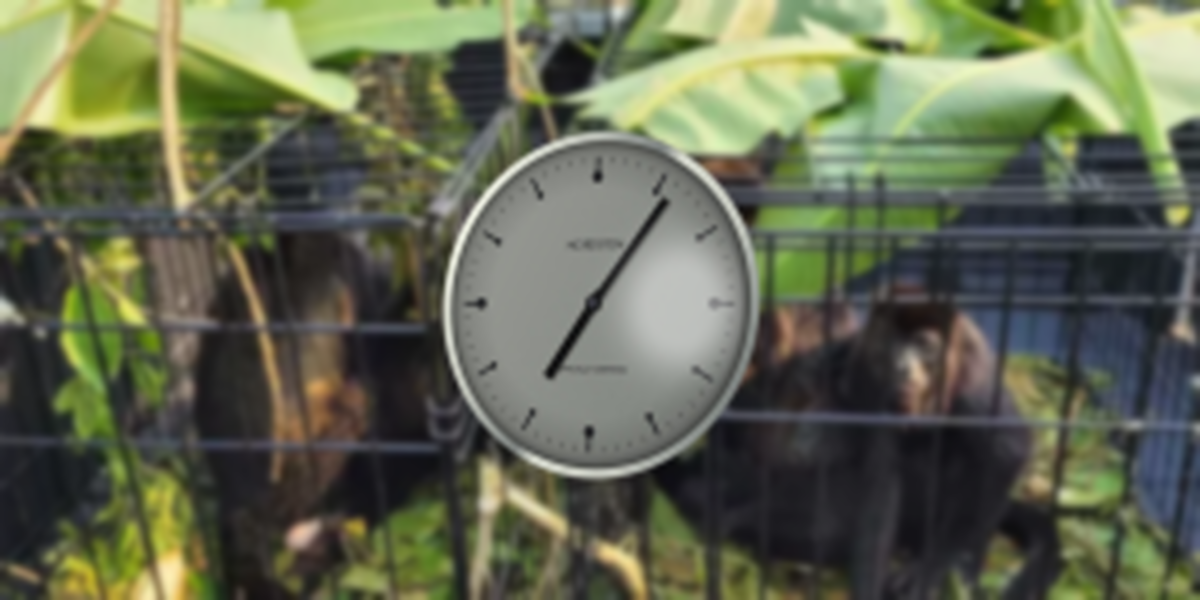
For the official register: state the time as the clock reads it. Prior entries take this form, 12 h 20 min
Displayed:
7 h 06 min
